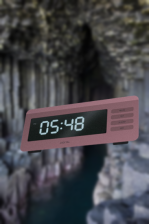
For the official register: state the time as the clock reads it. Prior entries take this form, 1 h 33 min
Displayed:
5 h 48 min
